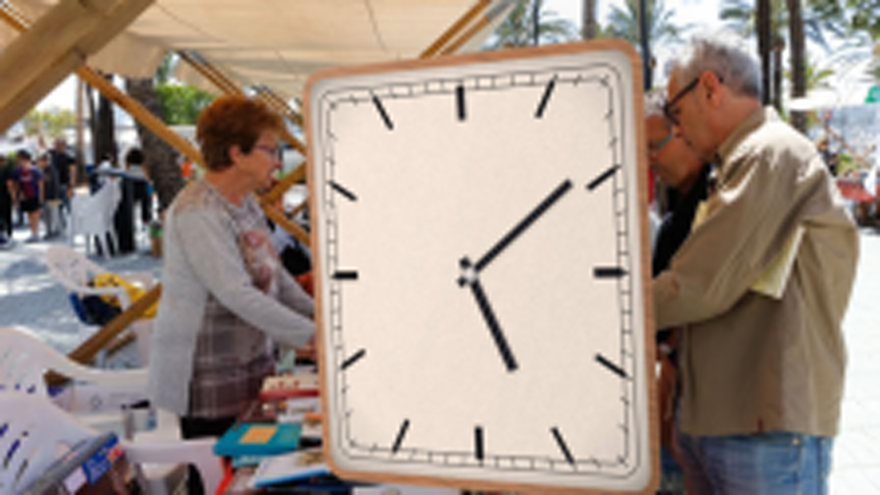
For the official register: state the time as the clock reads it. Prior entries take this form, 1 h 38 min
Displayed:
5 h 09 min
